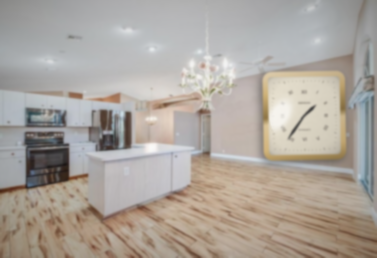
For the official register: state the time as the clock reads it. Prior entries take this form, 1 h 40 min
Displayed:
1 h 36 min
